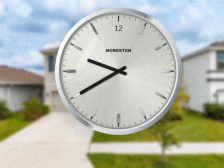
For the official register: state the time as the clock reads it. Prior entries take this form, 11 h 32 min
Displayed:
9 h 40 min
